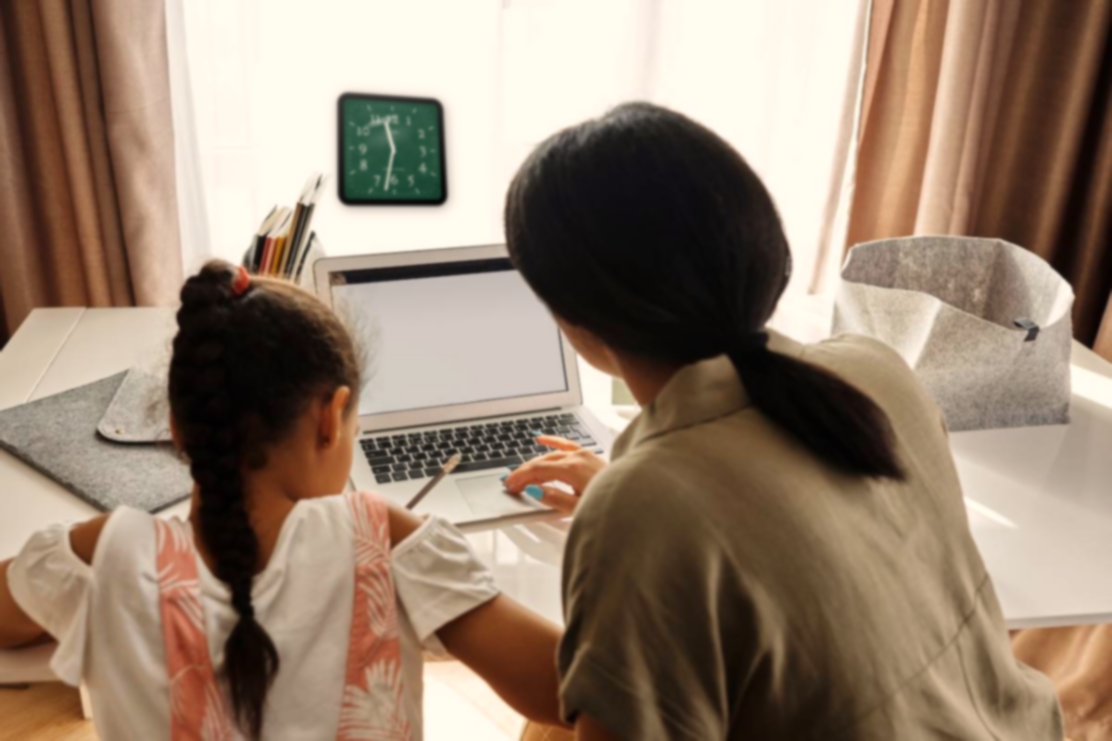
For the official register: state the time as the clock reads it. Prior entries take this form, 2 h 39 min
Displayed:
11 h 32 min
